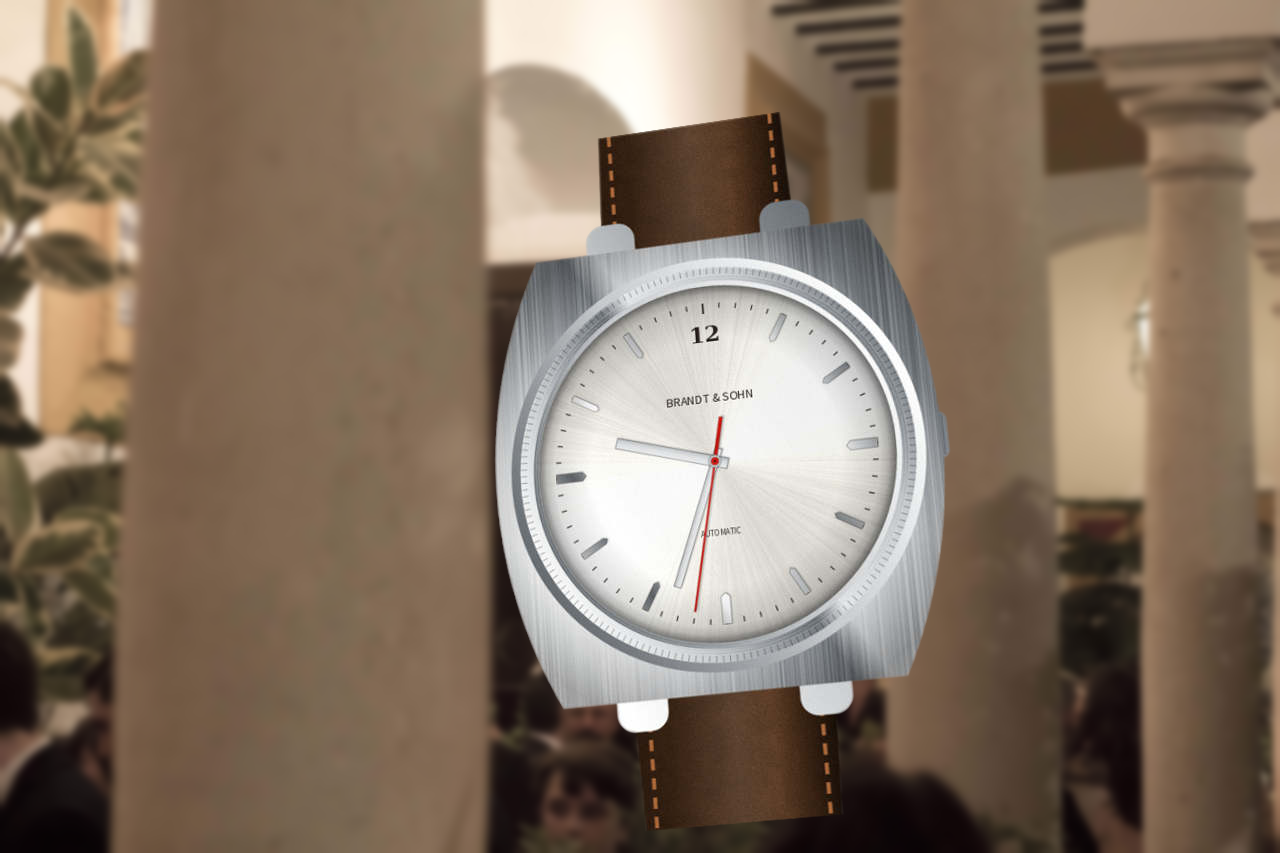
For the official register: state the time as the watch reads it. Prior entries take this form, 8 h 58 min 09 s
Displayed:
9 h 33 min 32 s
